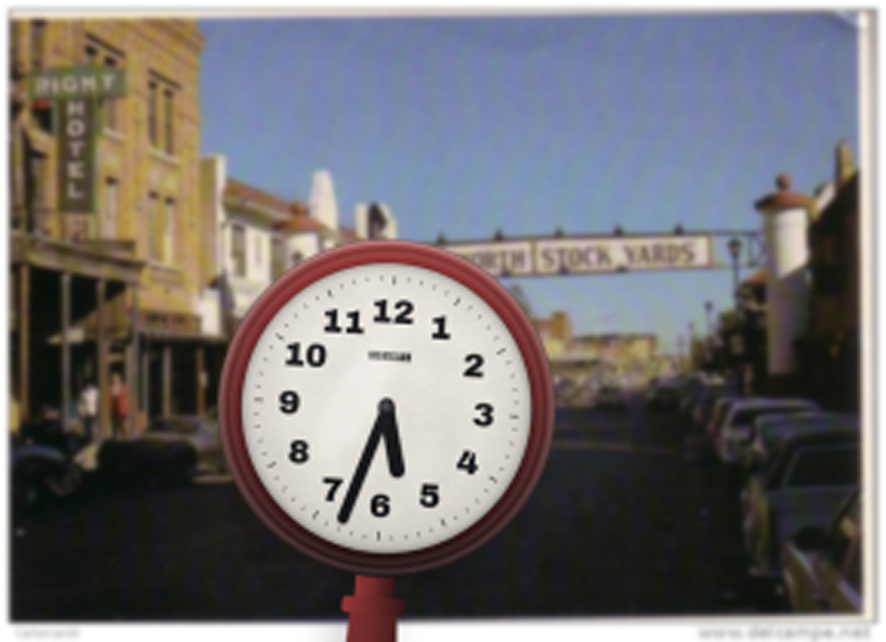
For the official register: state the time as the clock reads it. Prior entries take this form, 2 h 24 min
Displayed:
5 h 33 min
